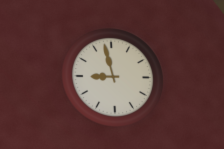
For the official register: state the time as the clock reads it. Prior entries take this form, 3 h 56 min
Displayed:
8 h 58 min
